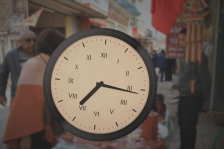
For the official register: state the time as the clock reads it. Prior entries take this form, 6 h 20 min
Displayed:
7 h 16 min
